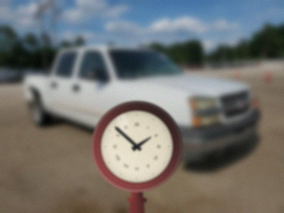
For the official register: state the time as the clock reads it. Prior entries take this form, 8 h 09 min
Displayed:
1 h 52 min
